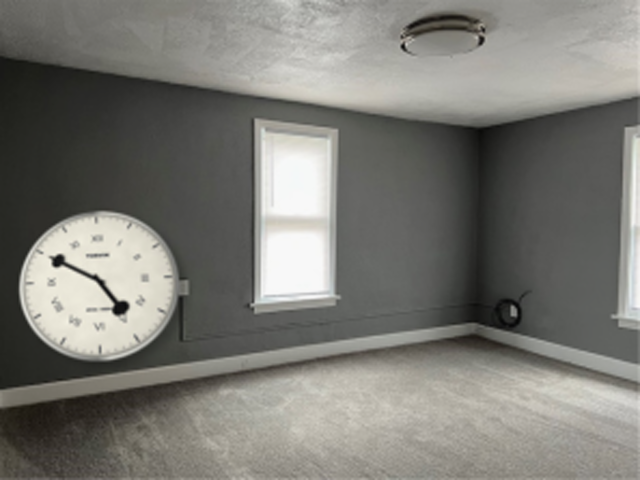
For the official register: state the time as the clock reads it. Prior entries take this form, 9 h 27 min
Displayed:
4 h 50 min
